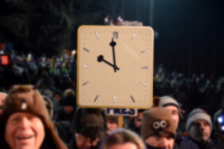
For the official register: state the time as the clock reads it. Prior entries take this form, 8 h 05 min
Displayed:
9 h 59 min
